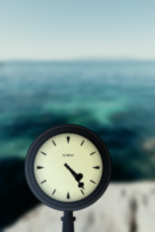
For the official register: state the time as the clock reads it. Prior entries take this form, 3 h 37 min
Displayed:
4 h 24 min
